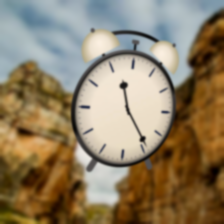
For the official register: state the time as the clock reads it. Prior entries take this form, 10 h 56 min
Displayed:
11 h 24 min
